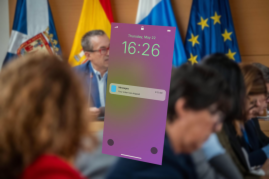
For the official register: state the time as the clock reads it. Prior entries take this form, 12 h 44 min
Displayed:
16 h 26 min
